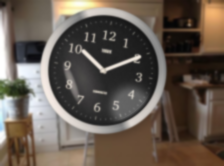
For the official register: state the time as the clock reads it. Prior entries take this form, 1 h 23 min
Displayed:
10 h 10 min
